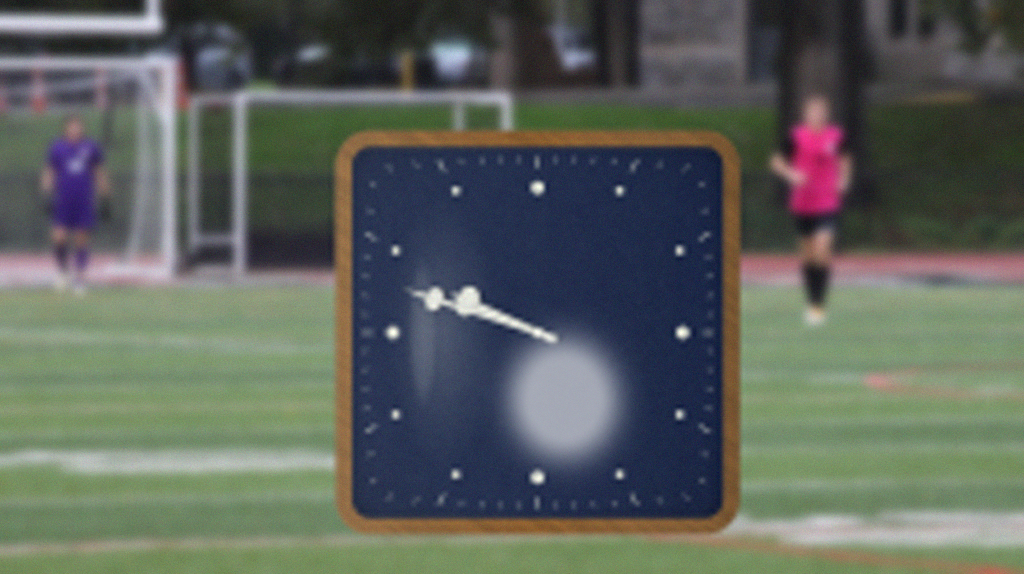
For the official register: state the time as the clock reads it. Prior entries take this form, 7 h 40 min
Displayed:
9 h 48 min
